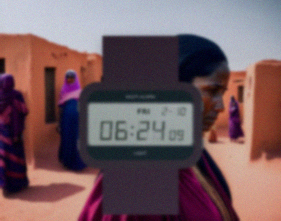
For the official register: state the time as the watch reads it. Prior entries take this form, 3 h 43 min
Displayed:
6 h 24 min
